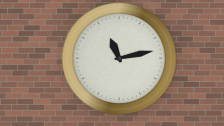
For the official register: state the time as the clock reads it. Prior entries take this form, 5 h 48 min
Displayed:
11 h 13 min
